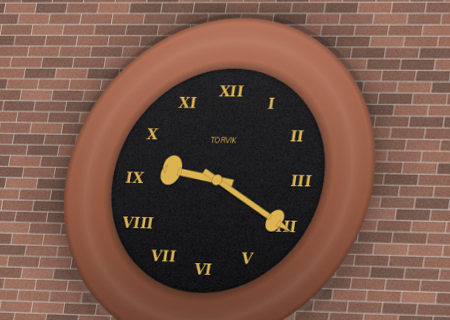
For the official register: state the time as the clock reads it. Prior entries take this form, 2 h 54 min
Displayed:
9 h 20 min
